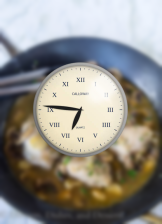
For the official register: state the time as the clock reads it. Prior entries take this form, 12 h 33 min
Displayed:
6 h 46 min
